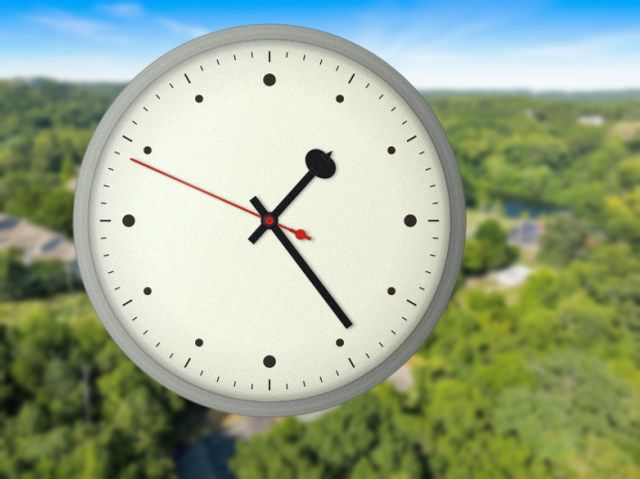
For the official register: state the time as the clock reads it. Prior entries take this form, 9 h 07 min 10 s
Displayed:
1 h 23 min 49 s
